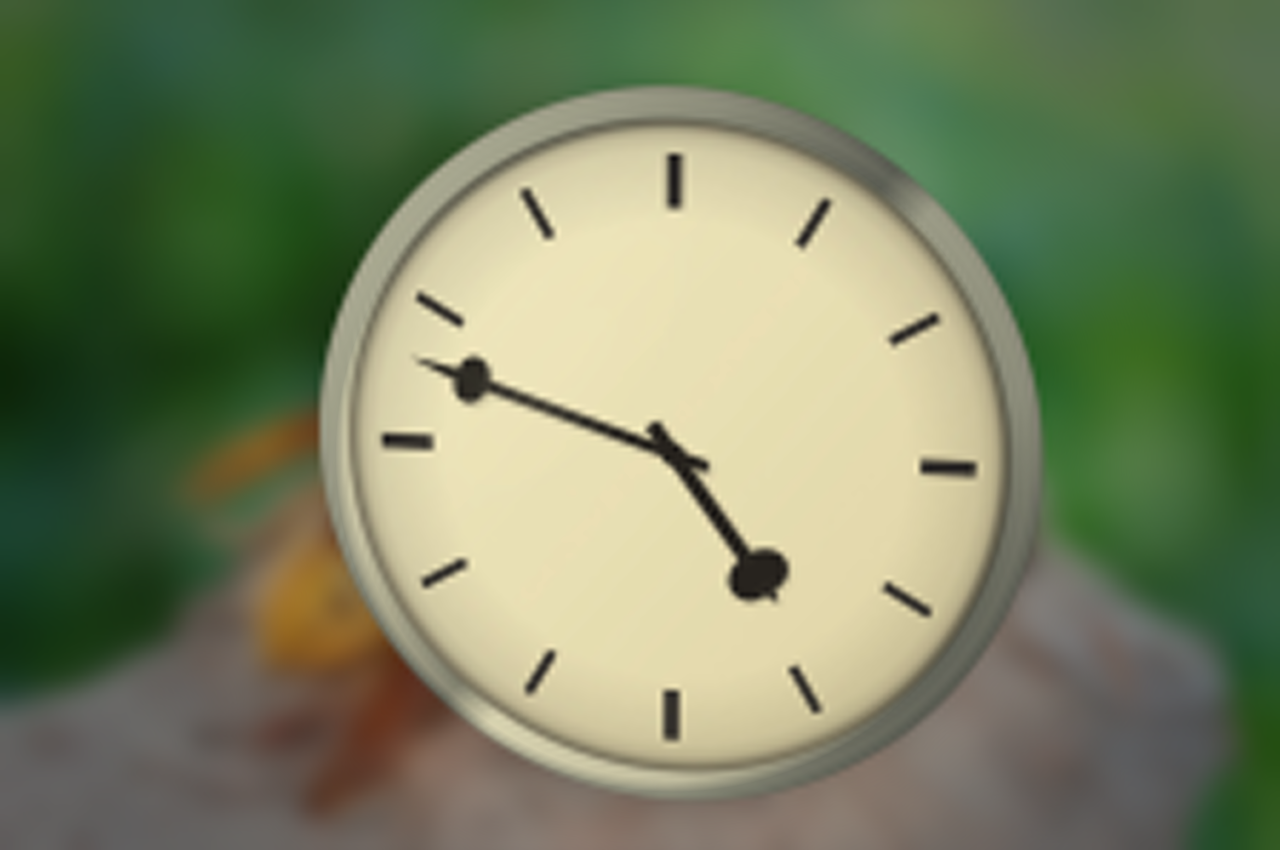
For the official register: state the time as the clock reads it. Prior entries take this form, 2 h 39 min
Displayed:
4 h 48 min
